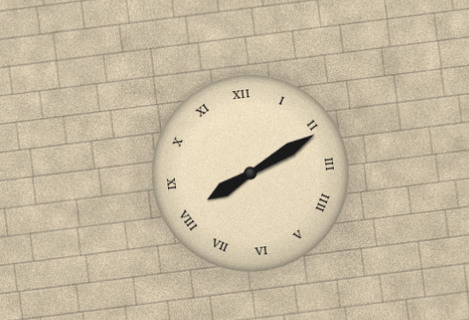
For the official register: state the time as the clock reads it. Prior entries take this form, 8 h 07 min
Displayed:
8 h 11 min
